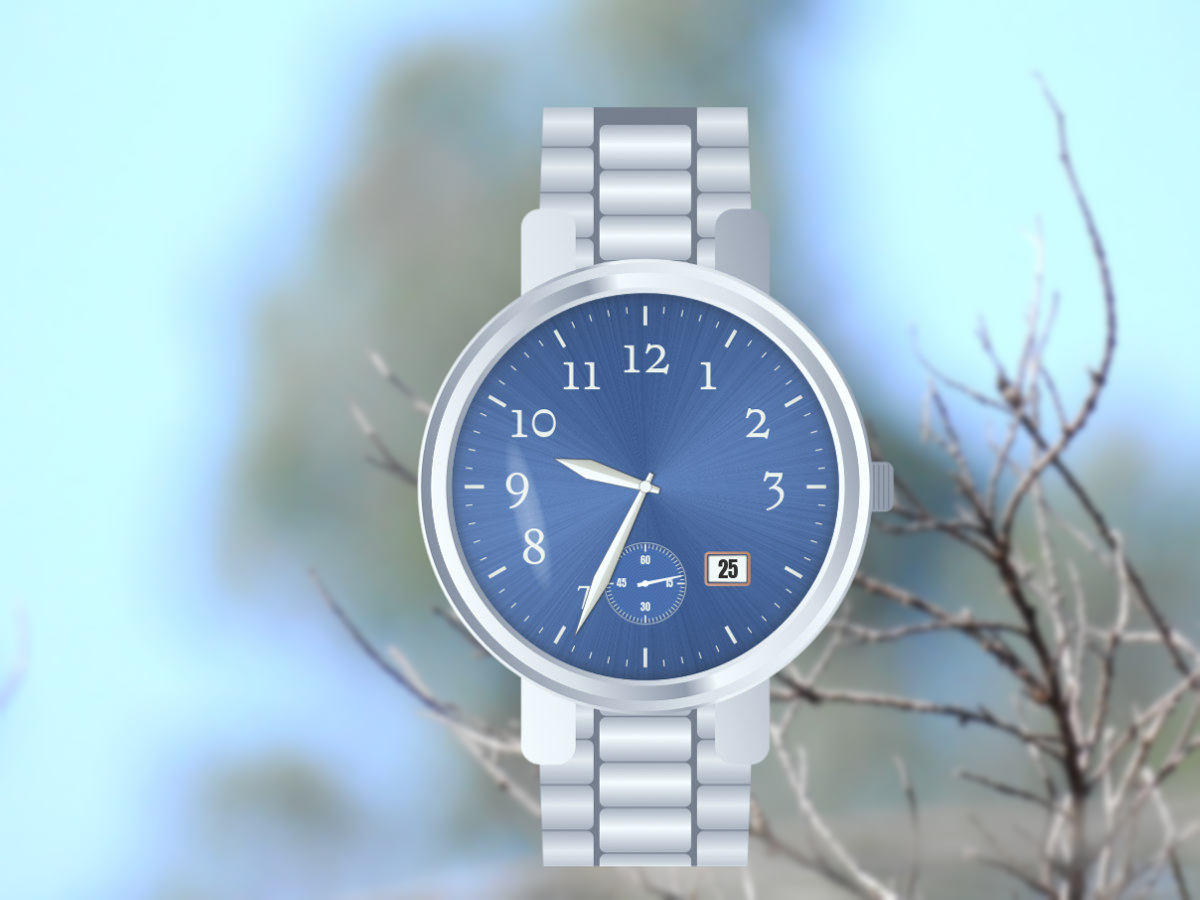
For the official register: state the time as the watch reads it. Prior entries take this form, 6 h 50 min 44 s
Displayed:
9 h 34 min 13 s
